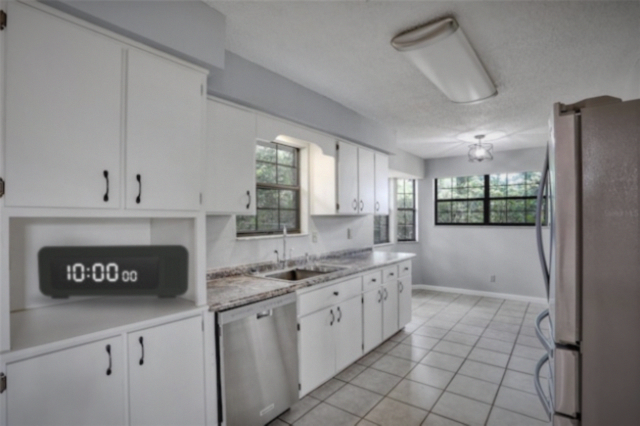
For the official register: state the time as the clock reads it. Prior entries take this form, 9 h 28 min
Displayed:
10 h 00 min
